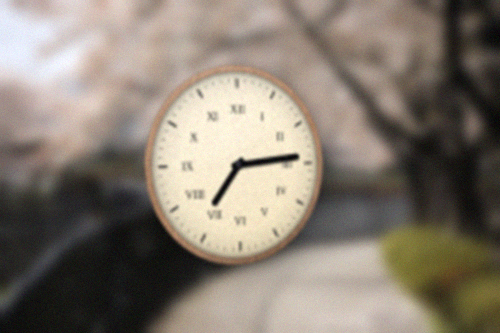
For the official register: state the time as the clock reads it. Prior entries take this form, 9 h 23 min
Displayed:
7 h 14 min
